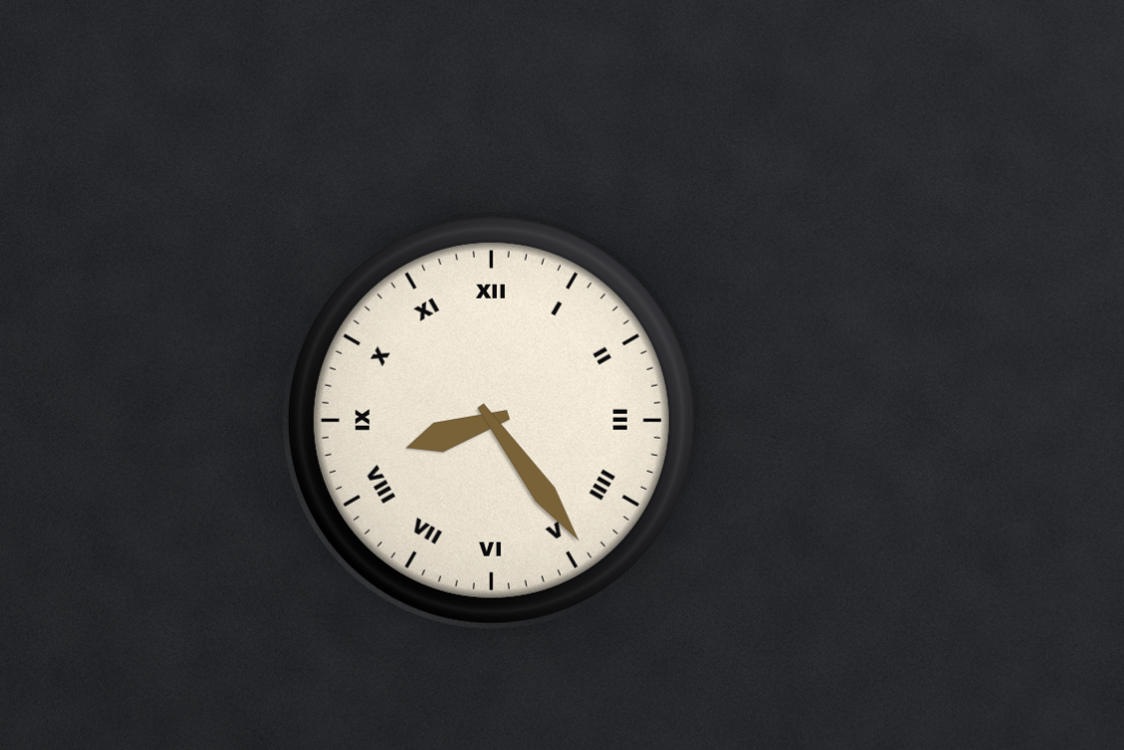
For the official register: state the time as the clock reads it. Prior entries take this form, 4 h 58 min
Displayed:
8 h 24 min
